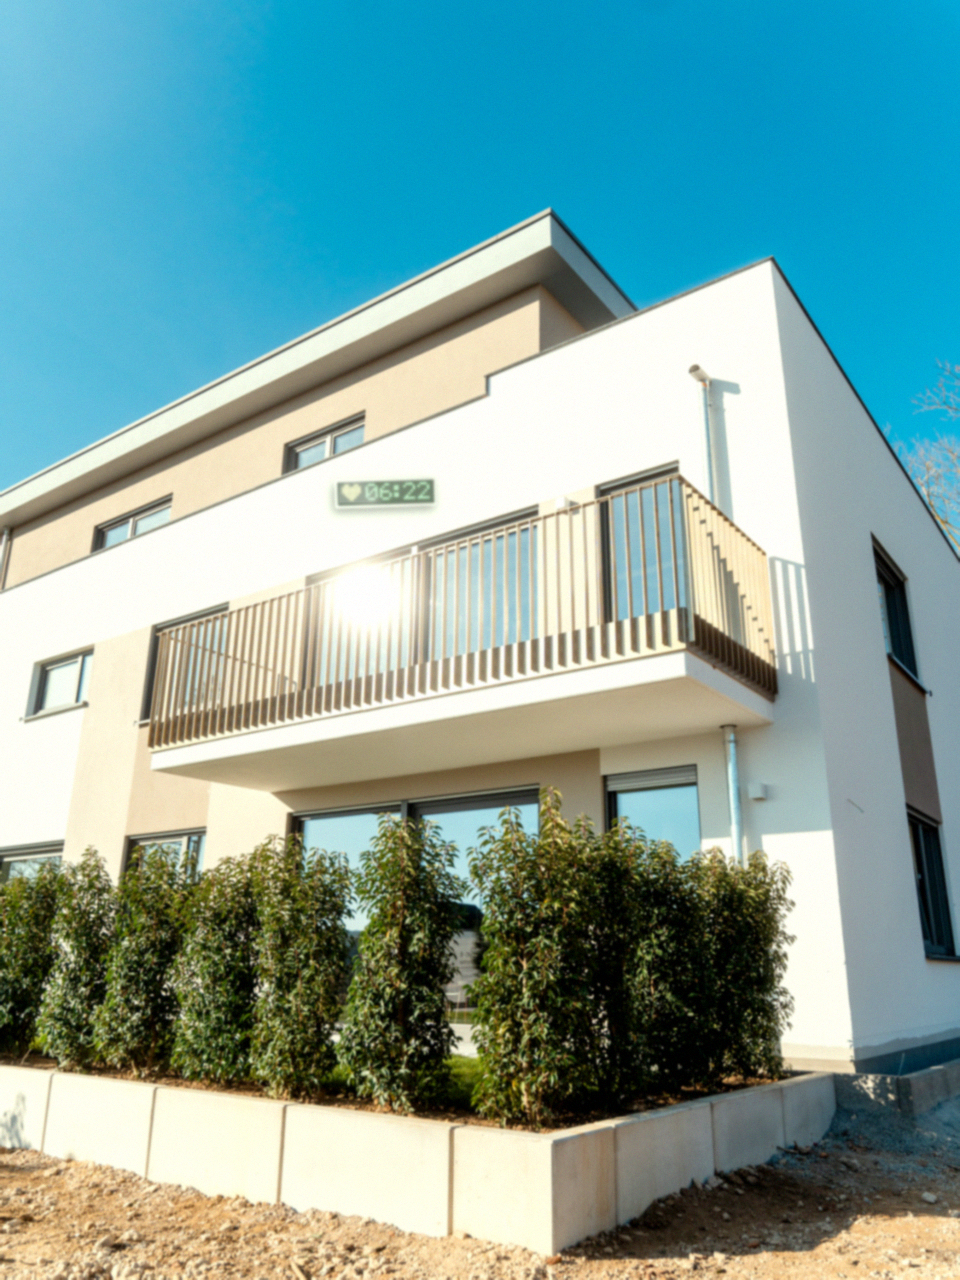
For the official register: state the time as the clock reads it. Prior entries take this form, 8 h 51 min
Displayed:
6 h 22 min
